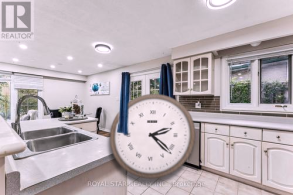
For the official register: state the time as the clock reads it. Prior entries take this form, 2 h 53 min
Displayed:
2 h 22 min
